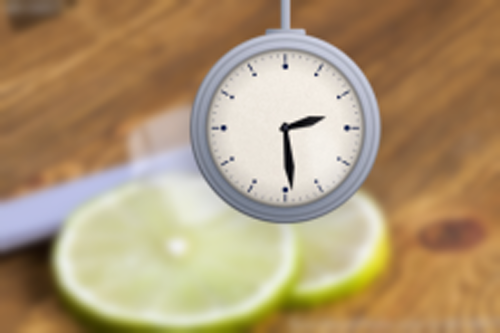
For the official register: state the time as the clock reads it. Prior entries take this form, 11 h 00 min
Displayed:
2 h 29 min
